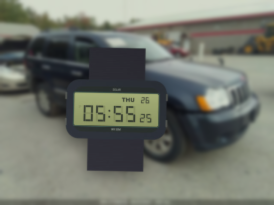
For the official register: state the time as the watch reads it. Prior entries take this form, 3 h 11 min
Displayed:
5 h 55 min
